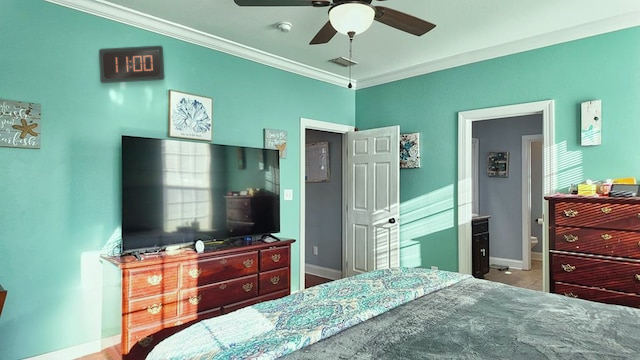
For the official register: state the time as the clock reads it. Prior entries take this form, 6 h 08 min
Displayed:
11 h 00 min
